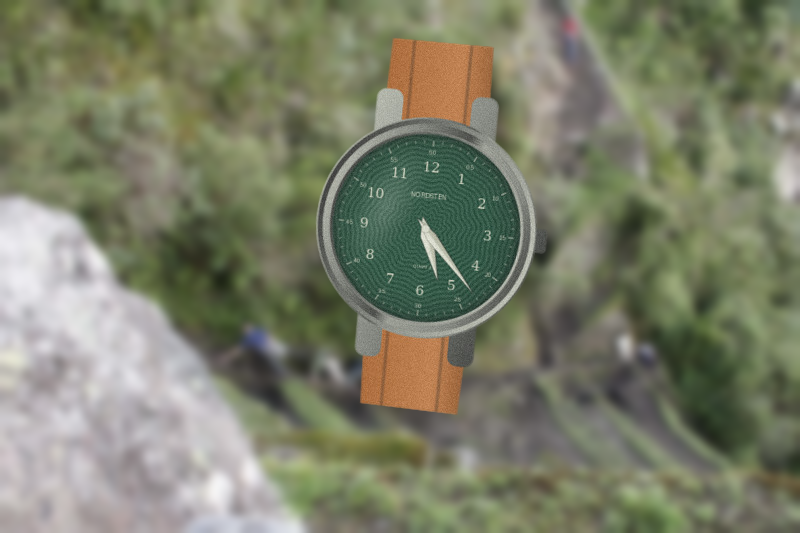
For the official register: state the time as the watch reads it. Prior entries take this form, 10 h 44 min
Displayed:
5 h 23 min
